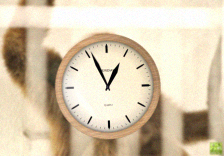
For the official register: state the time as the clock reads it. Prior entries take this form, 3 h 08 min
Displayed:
12 h 56 min
